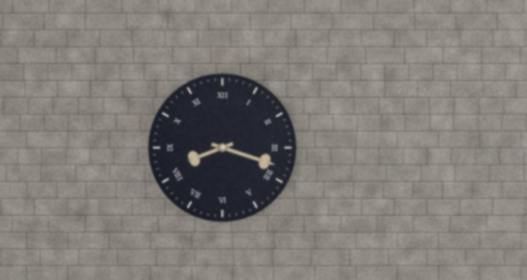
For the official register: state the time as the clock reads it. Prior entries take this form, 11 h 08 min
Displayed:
8 h 18 min
